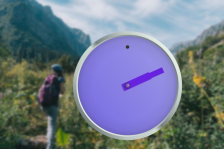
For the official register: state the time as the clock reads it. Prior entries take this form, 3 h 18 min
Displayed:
2 h 11 min
